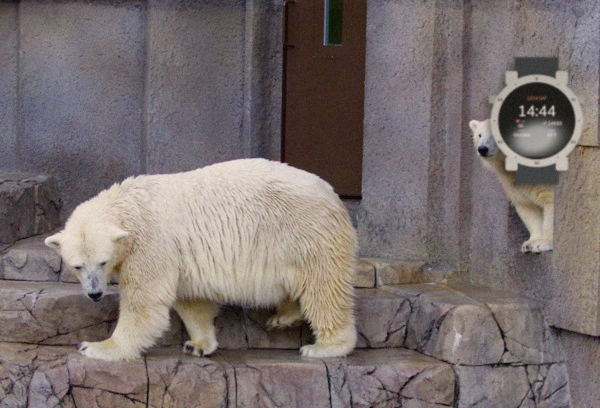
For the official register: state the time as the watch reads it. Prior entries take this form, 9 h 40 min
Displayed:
14 h 44 min
